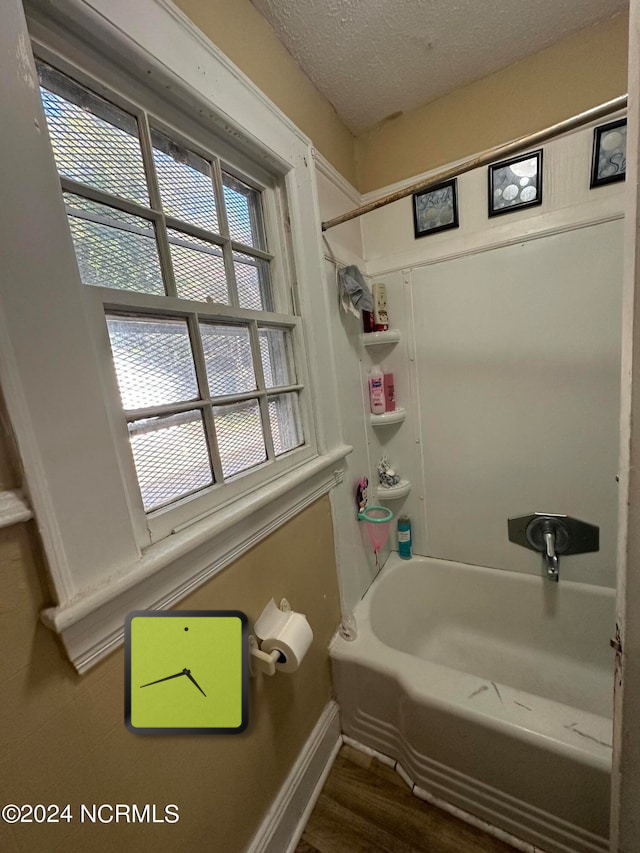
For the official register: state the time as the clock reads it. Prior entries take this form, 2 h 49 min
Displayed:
4 h 42 min
